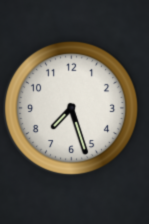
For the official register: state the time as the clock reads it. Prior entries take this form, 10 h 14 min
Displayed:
7 h 27 min
